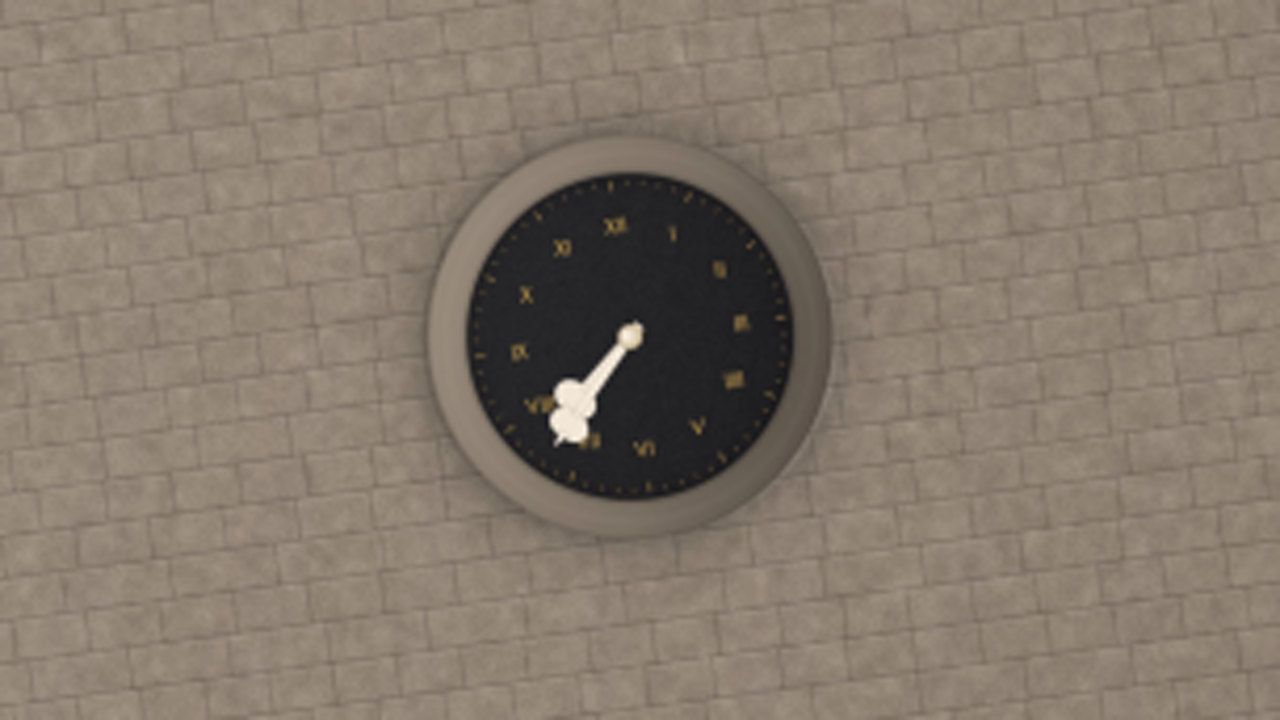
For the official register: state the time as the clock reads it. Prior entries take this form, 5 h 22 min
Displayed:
7 h 37 min
